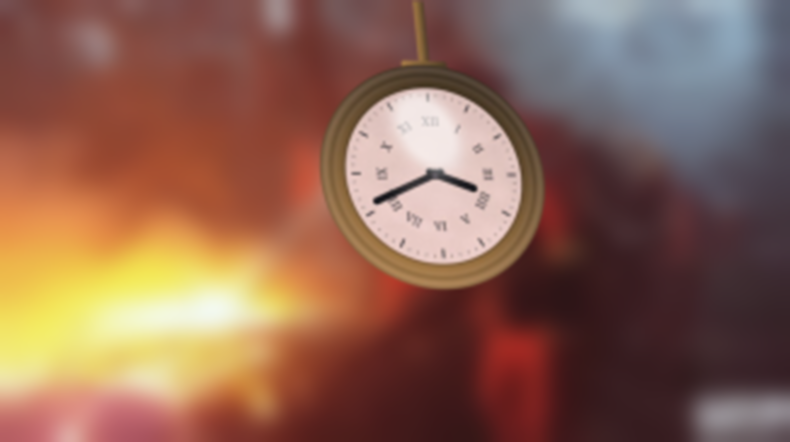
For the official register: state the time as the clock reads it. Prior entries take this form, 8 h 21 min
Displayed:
3 h 41 min
